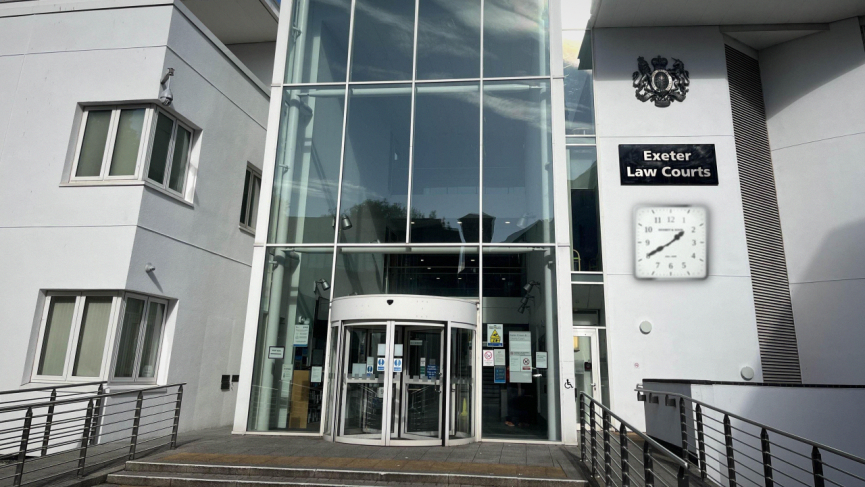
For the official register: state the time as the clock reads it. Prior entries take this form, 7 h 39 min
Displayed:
1 h 40 min
